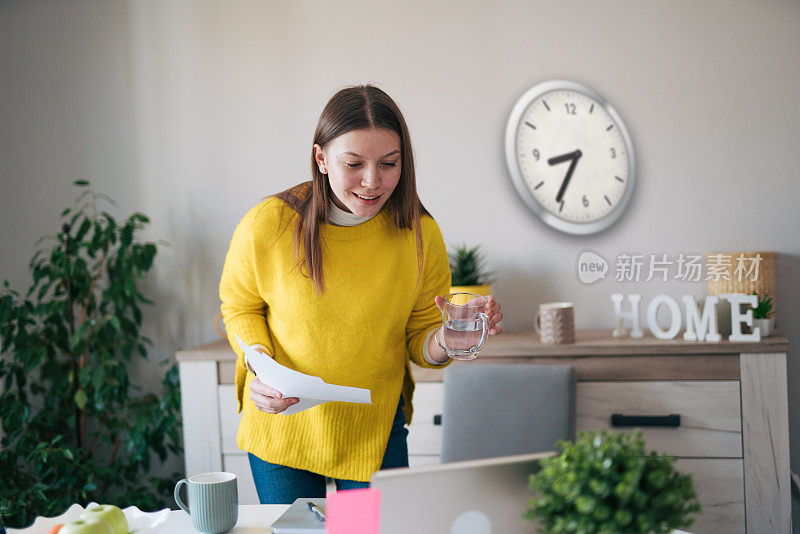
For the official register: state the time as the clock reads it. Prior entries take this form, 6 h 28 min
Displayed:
8 h 36 min
